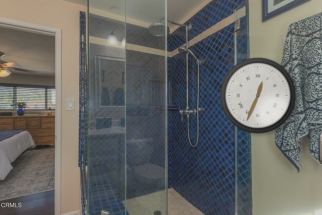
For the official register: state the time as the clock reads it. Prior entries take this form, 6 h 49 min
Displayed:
12 h 34 min
